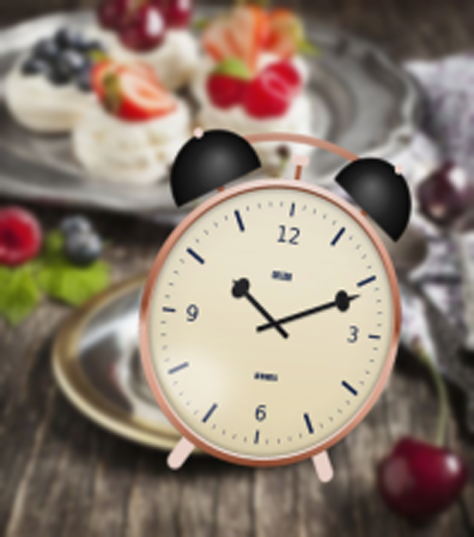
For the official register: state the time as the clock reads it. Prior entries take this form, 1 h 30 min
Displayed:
10 h 11 min
